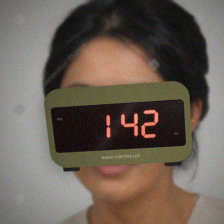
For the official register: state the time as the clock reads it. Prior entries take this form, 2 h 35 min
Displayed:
1 h 42 min
